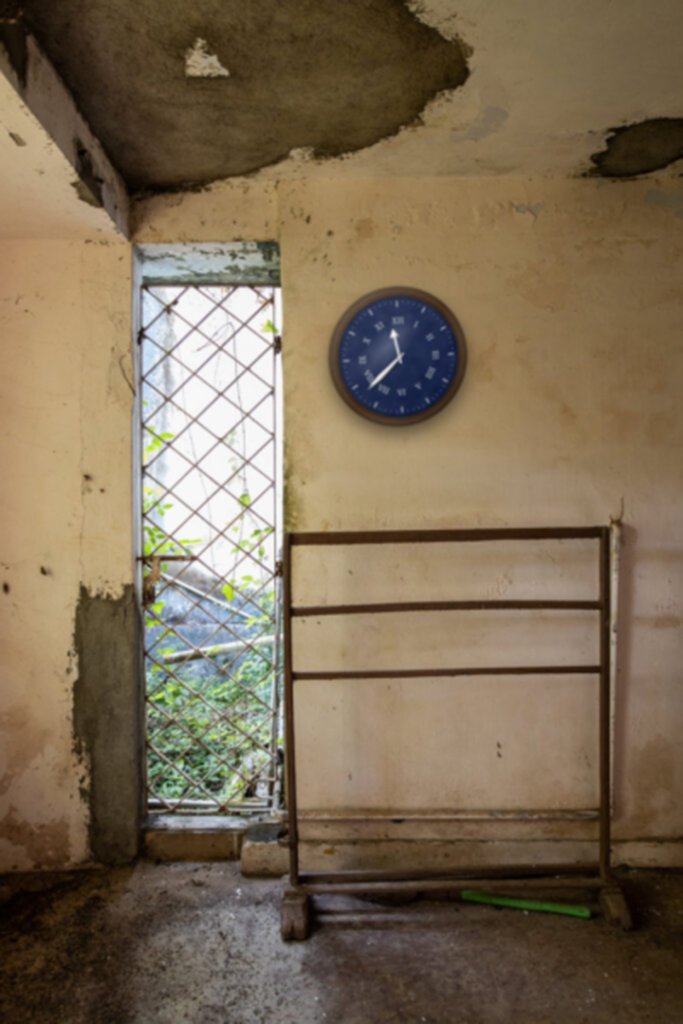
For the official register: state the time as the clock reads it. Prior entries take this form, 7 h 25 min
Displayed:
11 h 38 min
